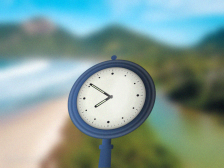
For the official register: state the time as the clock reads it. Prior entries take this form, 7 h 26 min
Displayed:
7 h 51 min
